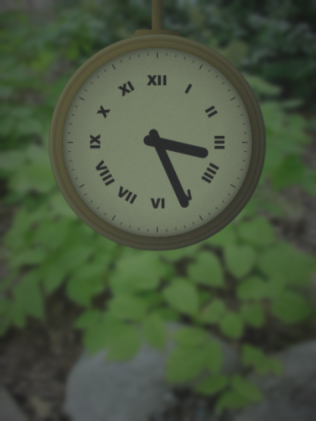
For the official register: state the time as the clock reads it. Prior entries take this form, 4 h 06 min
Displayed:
3 h 26 min
